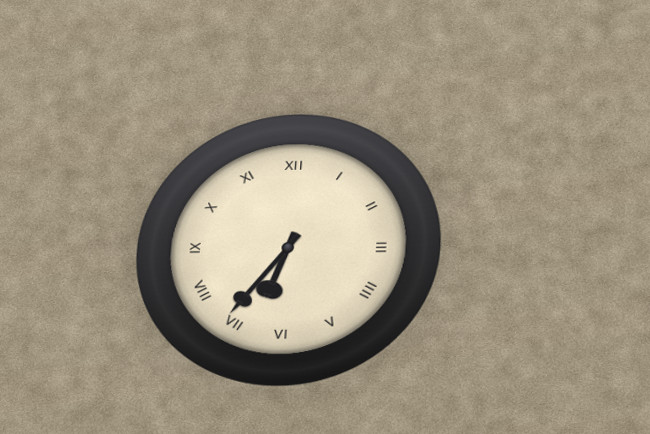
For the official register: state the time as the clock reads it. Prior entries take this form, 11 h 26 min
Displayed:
6 h 36 min
